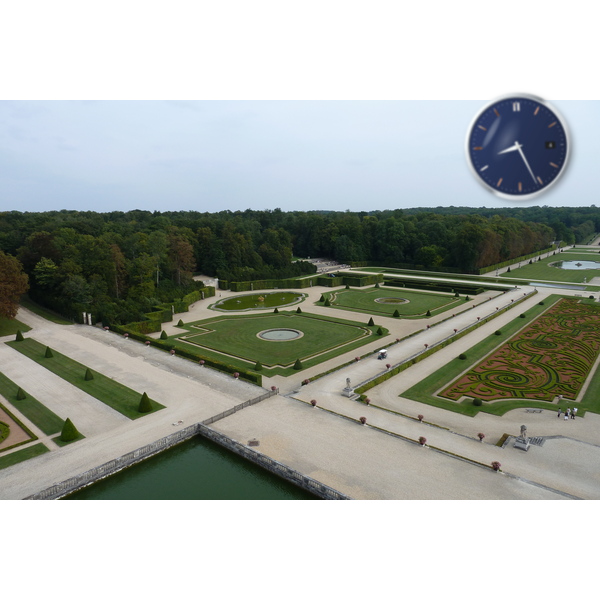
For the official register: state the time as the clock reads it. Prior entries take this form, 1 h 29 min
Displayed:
8 h 26 min
